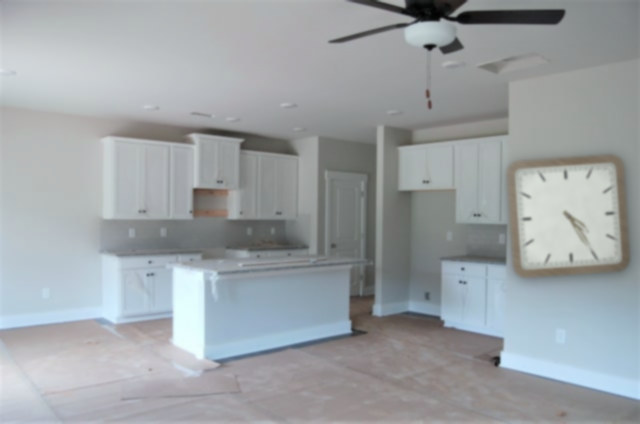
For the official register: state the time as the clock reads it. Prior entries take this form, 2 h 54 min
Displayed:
4 h 25 min
